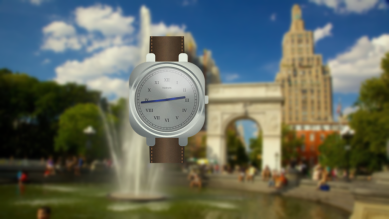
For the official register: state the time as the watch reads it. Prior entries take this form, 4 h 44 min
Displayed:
2 h 44 min
